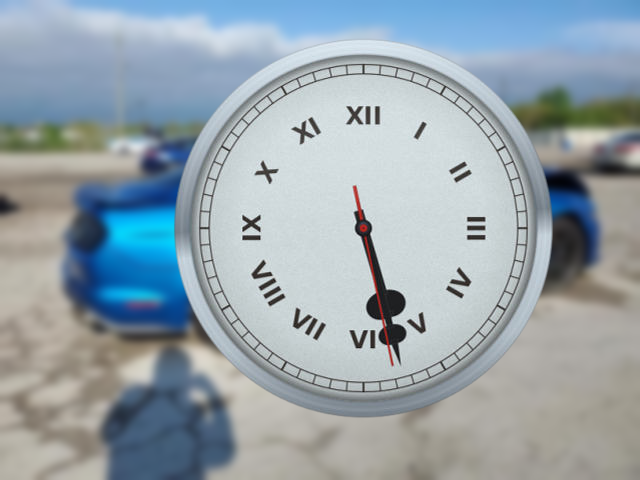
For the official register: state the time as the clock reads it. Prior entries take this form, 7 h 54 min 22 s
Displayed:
5 h 27 min 28 s
